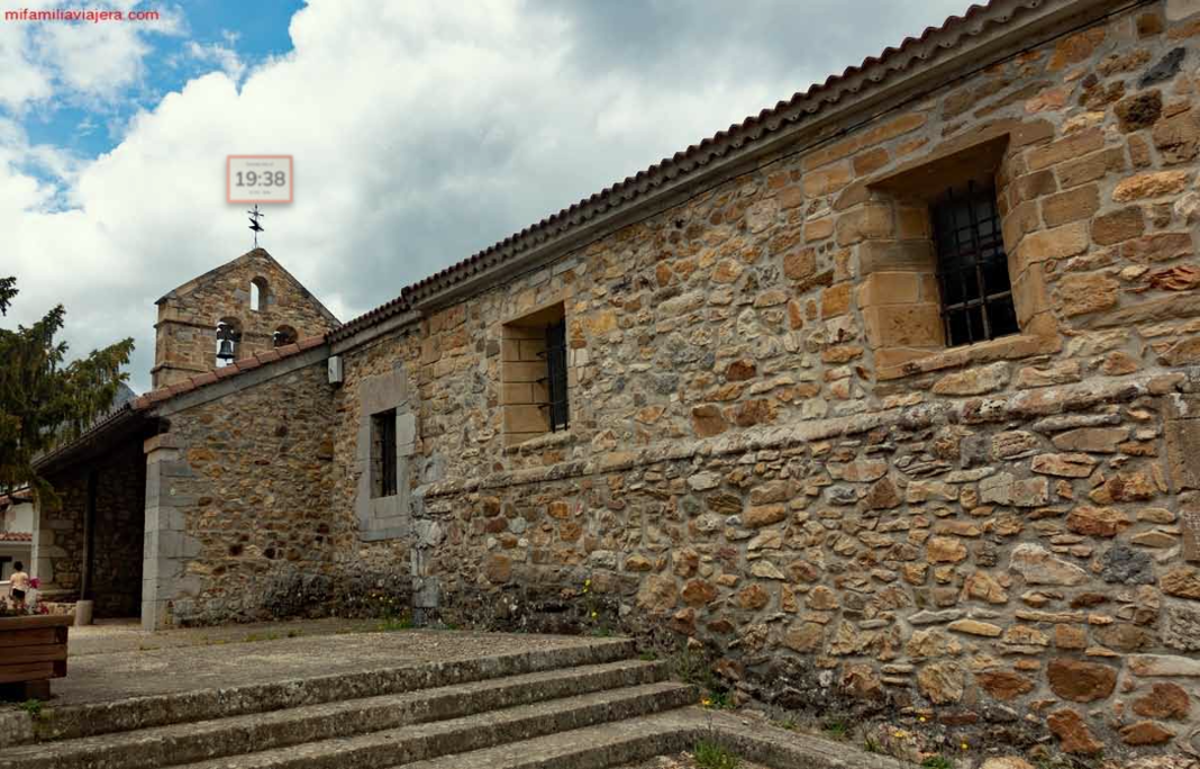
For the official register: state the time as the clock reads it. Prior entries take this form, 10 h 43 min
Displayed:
19 h 38 min
